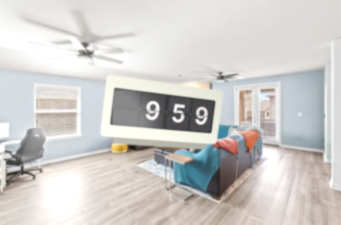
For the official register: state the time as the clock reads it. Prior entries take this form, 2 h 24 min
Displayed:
9 h 59 min
